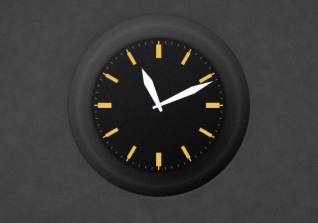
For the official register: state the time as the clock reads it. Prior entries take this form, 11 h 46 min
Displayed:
11 h 11 min
